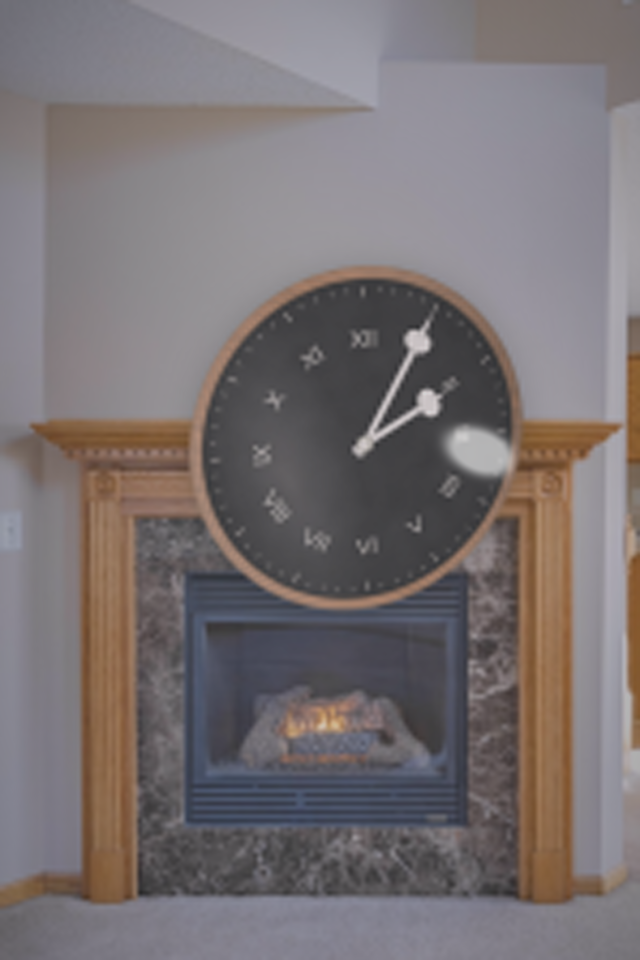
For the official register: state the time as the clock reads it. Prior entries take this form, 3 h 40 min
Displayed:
2 h 05 min
